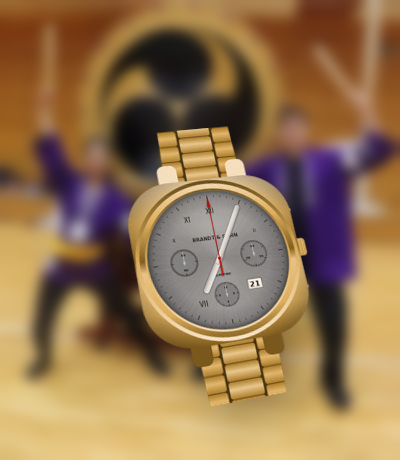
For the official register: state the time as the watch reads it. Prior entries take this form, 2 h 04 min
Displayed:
7 h 05 min
